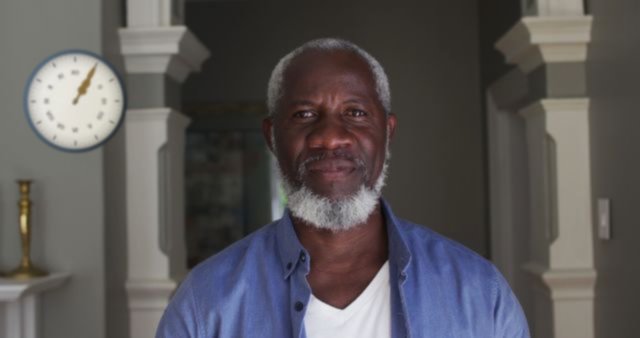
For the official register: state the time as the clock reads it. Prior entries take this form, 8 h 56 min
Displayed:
1 h 05 min
